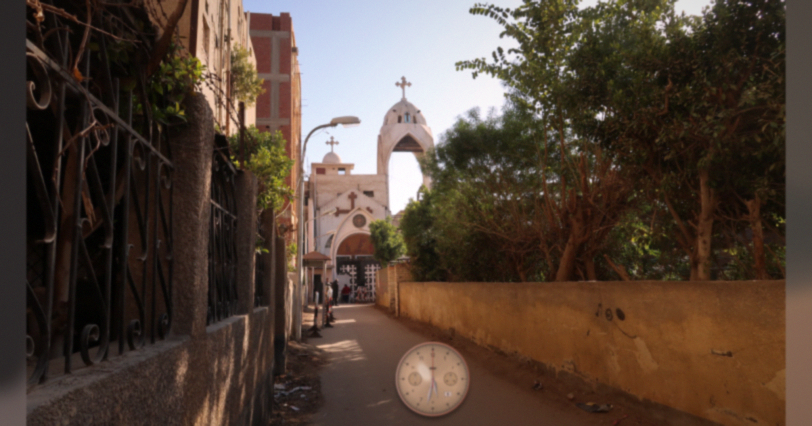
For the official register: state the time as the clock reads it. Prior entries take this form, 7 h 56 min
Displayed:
5 h 32 min
